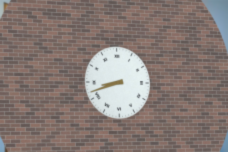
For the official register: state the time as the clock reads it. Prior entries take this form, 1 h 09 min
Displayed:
8 h 42 min
